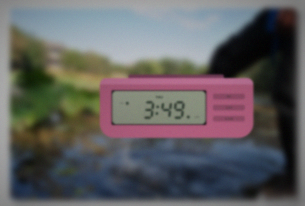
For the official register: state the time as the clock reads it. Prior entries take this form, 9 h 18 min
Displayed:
3 h 49 min
